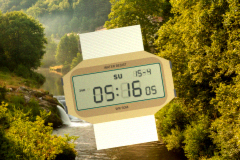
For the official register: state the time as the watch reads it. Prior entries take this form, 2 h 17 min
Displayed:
5 h 16 min
